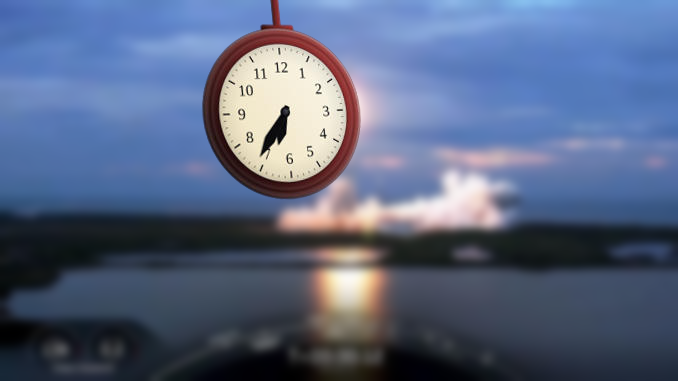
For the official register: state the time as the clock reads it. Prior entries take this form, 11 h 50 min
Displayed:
6 h 36 min
